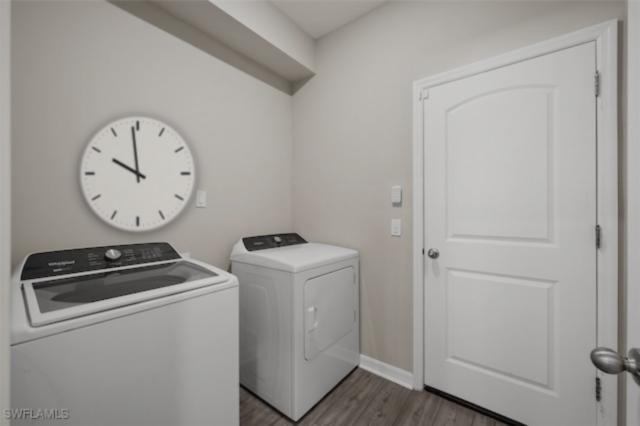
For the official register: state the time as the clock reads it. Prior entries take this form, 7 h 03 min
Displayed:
9 h 59 min
